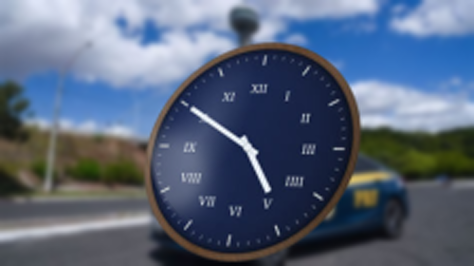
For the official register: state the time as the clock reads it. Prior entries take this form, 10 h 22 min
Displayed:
4 h 50 min
